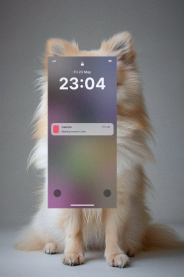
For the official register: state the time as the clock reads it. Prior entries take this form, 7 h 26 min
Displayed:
23 h 04 min
